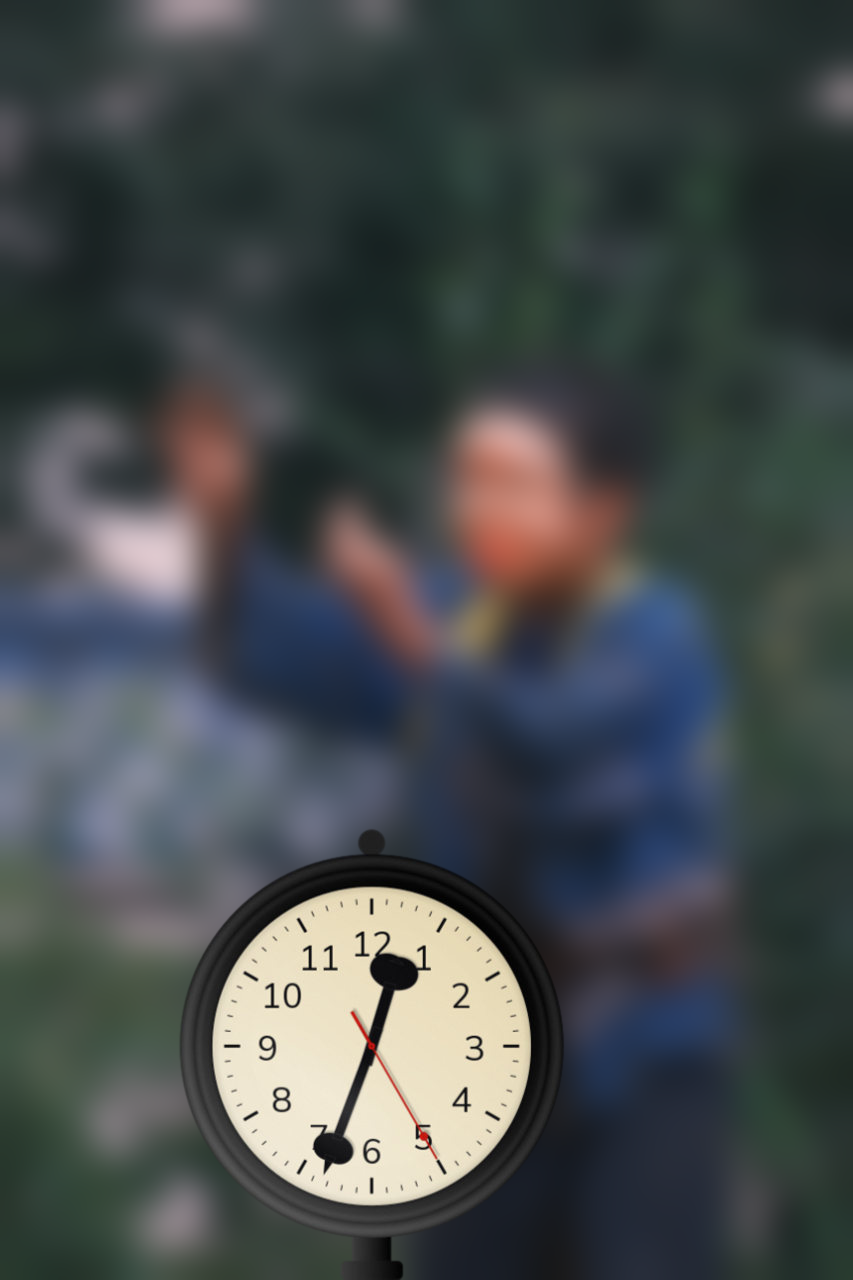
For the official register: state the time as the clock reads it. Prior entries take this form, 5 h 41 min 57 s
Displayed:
12 h 33 min 25 s
